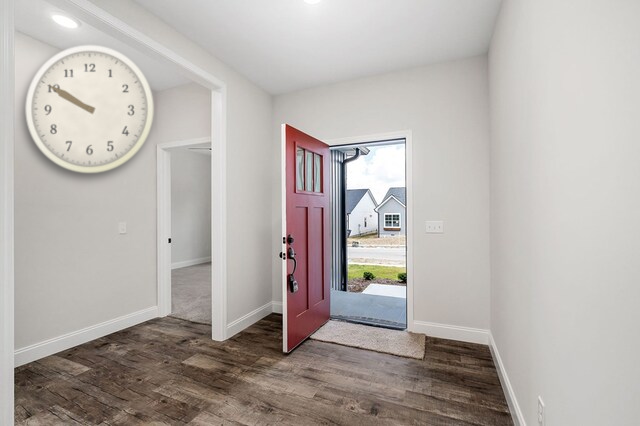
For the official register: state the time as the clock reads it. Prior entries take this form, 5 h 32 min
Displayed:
9 h 50 min
